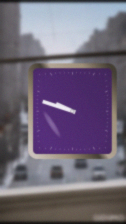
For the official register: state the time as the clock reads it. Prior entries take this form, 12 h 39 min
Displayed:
9 h 48 min
